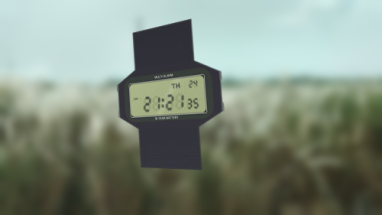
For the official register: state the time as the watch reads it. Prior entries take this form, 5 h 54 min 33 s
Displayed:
21 h 21 min 35 s
